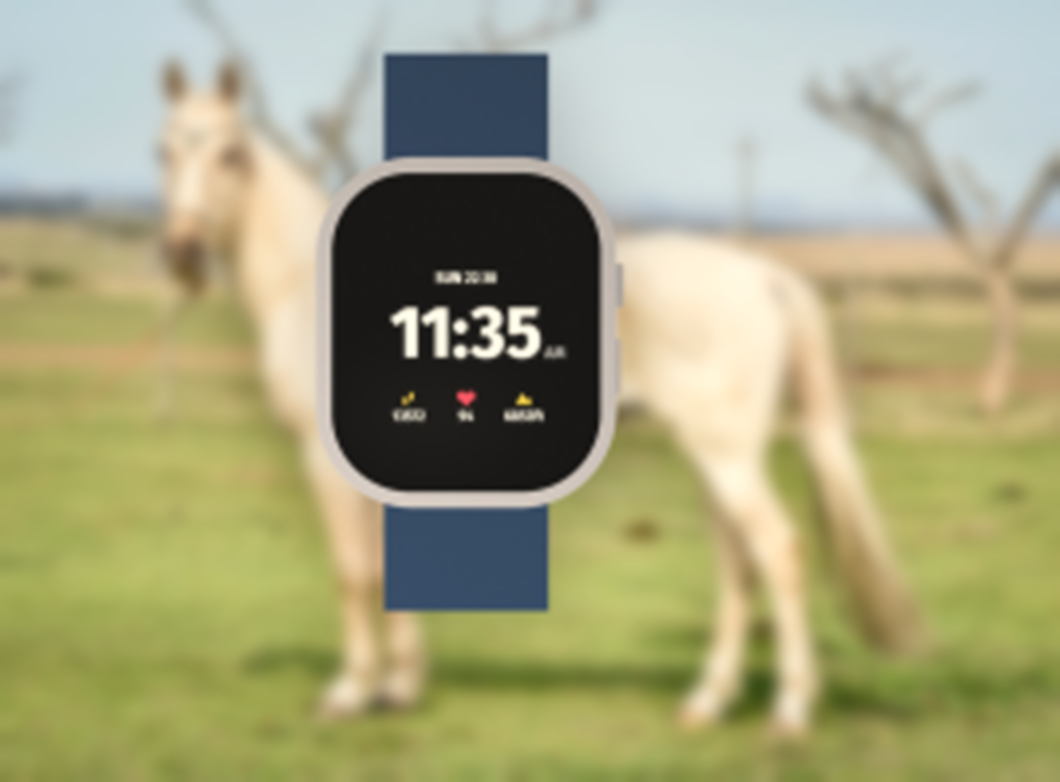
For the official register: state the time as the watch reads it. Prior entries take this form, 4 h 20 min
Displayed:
11 h 35 min
